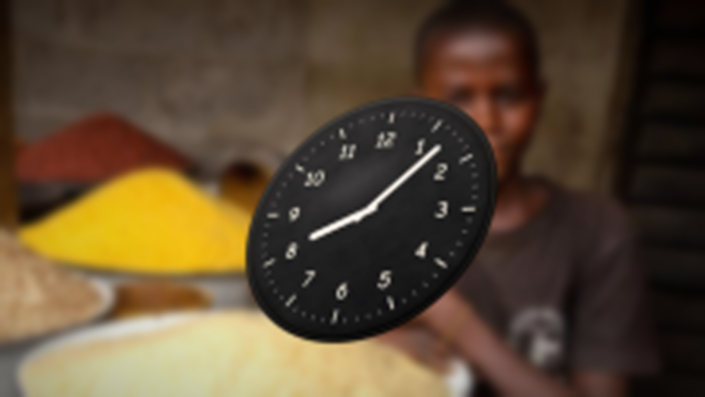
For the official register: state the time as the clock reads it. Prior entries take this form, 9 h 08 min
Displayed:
8 h 07 min
